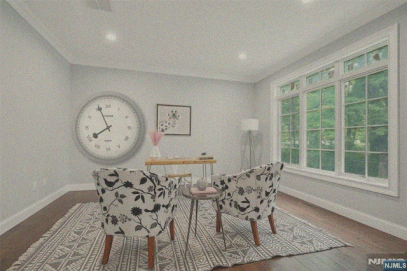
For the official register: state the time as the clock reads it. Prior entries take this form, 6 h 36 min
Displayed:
7 h 56 min
